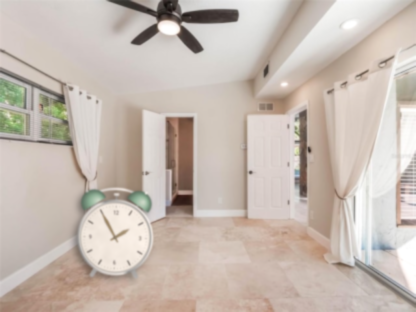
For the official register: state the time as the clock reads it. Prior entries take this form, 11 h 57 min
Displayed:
1 h 55 min
